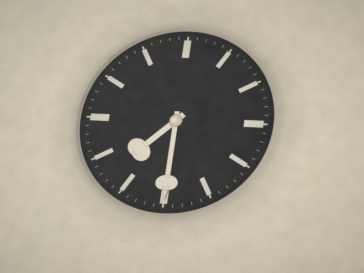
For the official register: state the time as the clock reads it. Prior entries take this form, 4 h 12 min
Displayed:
7 h 30 min
